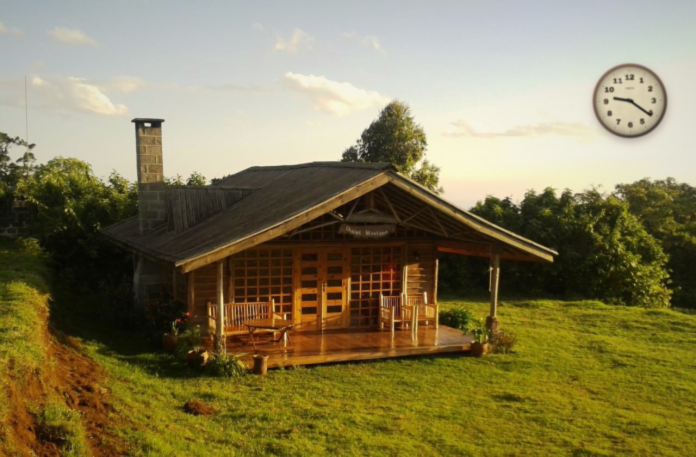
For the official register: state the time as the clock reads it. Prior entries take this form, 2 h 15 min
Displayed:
9 h 21 min
